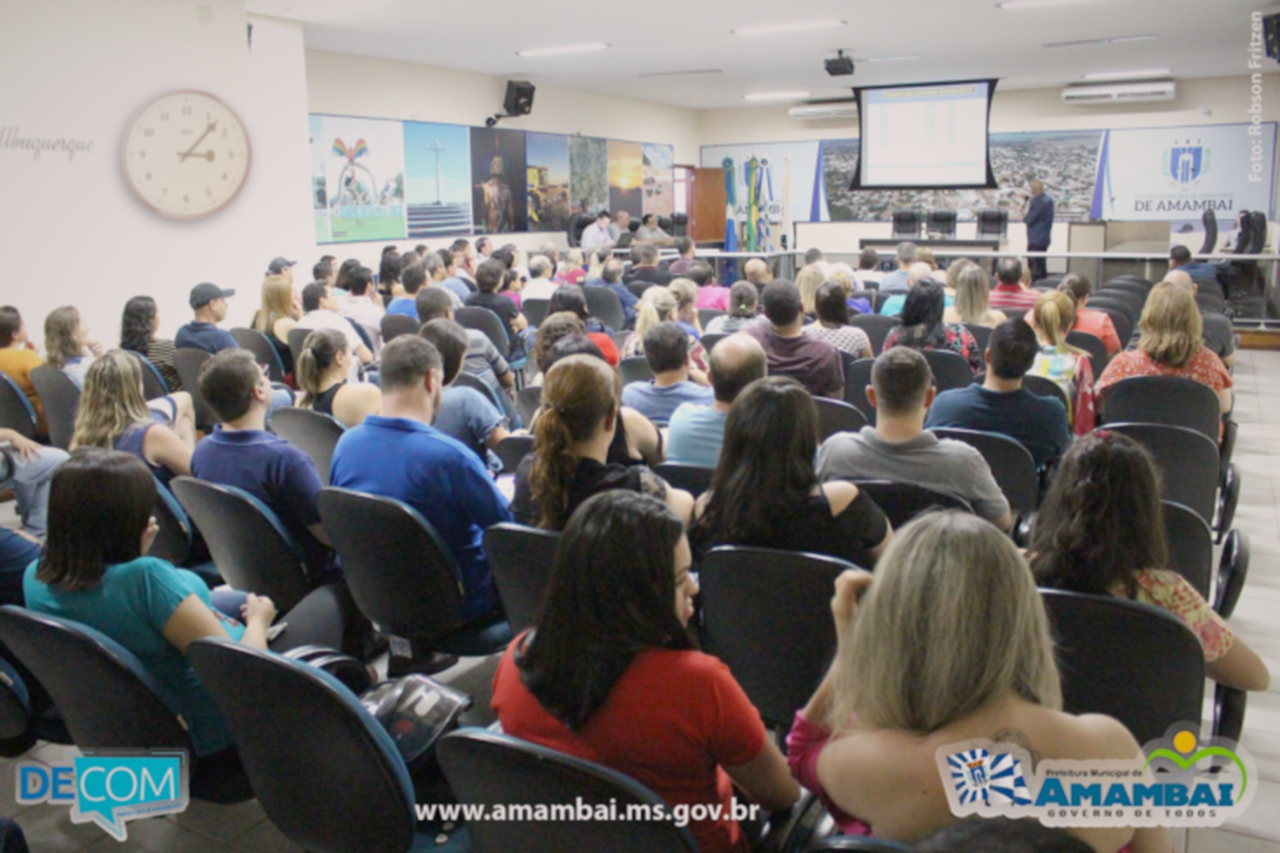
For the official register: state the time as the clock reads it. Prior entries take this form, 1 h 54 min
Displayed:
3 h 07 min
